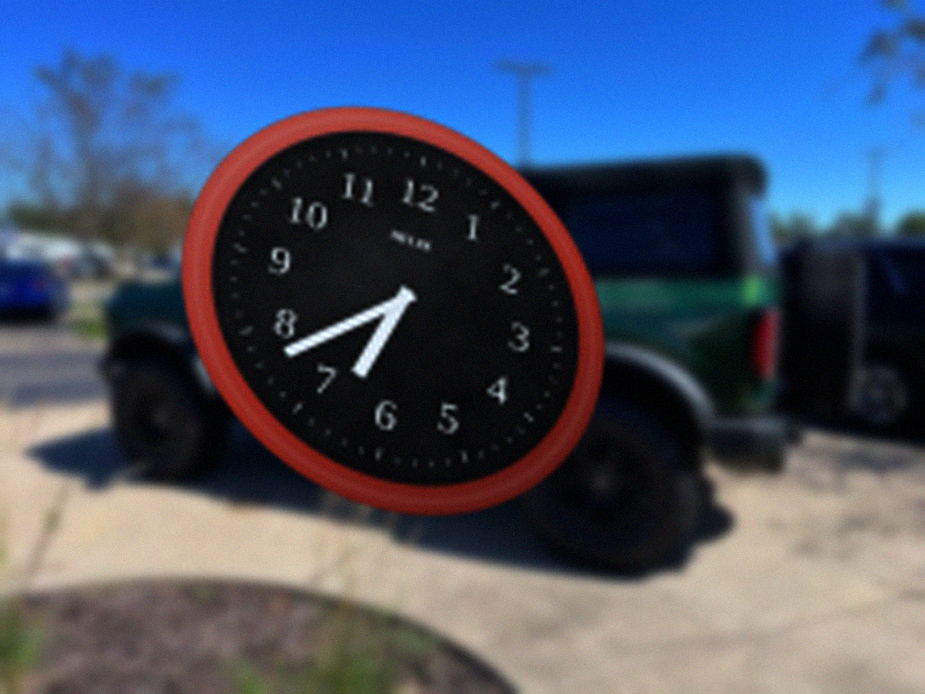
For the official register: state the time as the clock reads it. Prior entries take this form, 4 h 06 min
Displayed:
6 h 38 min
